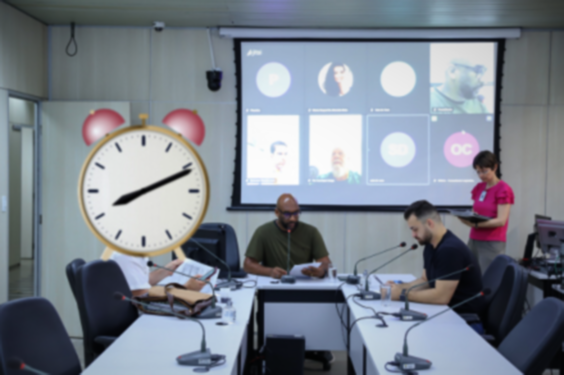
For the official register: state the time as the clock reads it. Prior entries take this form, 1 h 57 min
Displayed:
8 h 11 min
